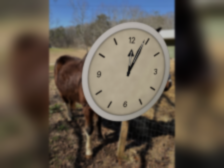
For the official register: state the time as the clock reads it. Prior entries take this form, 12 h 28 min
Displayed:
12 h 04 min
